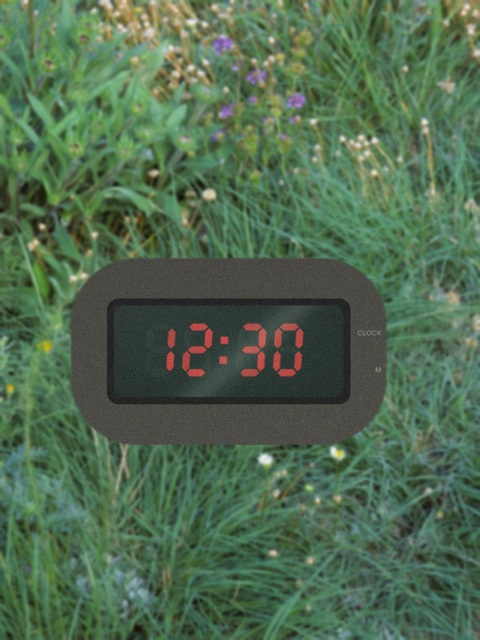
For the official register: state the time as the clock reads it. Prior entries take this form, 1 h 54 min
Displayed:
12 h 30 min
